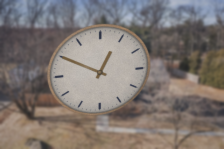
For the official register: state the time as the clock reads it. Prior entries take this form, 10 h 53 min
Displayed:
12 h 50 min
